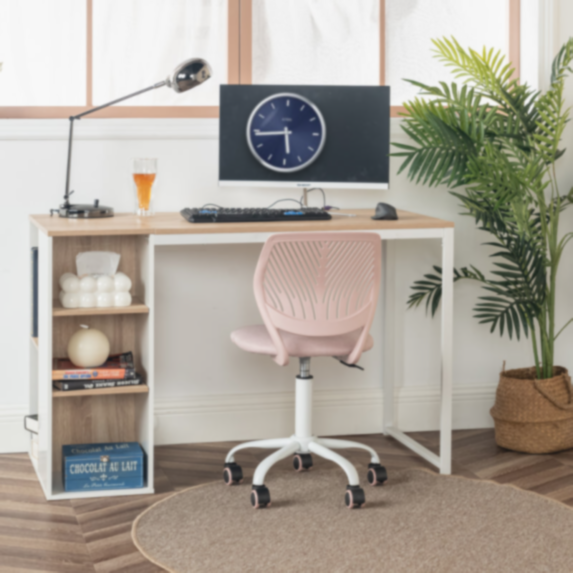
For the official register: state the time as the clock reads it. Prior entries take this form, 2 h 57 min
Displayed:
5 h 44 min
